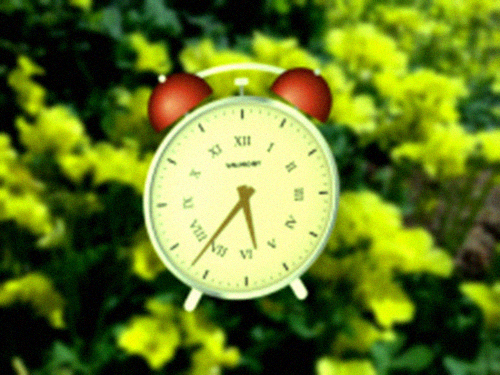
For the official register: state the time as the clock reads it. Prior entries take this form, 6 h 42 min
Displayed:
5 h 37 min
